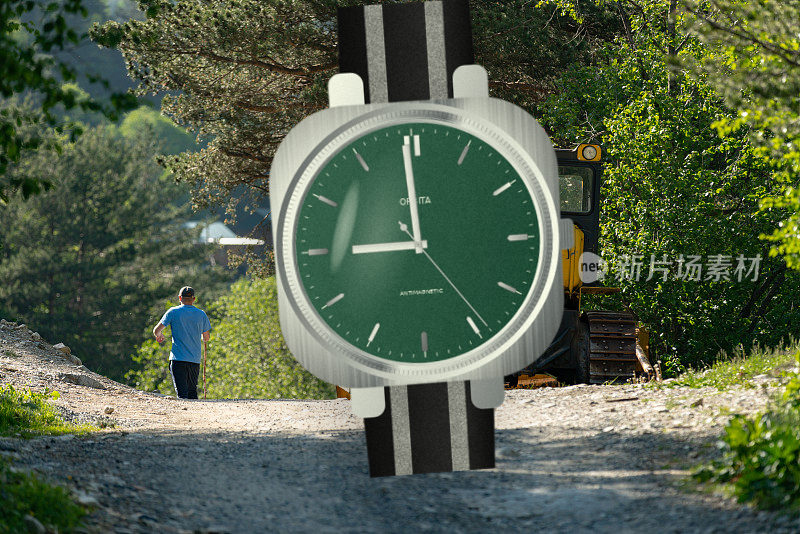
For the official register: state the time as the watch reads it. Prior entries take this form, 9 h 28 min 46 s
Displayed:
8 h 59 min 24 s
